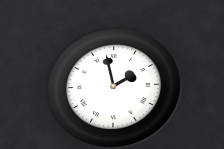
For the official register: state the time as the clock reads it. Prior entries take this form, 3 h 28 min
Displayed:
1 h 58 min
